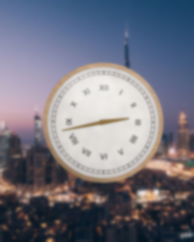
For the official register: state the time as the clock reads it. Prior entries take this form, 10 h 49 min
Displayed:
2 h 43 min
